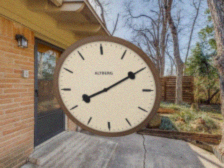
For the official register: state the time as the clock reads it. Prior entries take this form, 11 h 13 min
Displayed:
8 h 10 min
